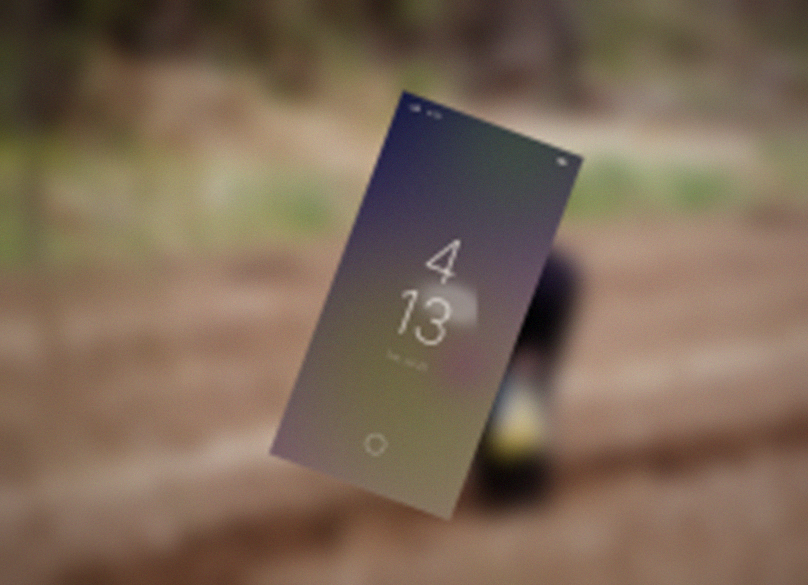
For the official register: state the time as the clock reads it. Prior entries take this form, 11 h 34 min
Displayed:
4 h 13 min
